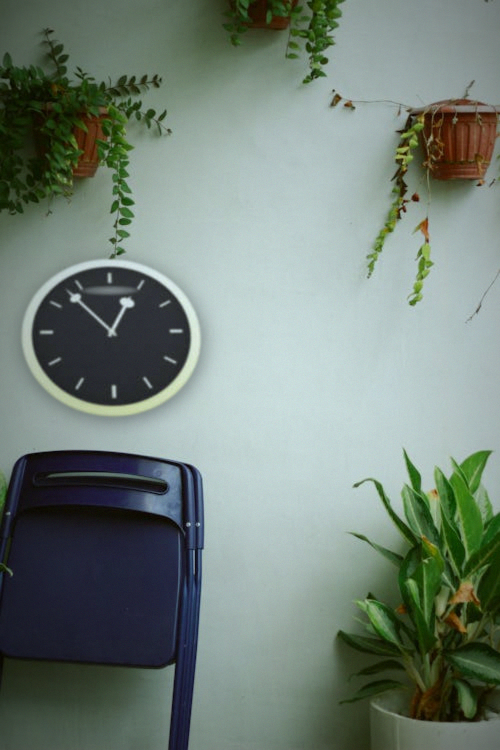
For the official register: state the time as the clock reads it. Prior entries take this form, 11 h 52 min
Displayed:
12 h 53 min
